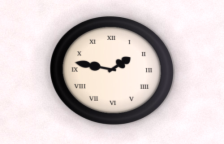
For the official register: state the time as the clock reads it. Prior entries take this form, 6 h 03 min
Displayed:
1 h 47 min
